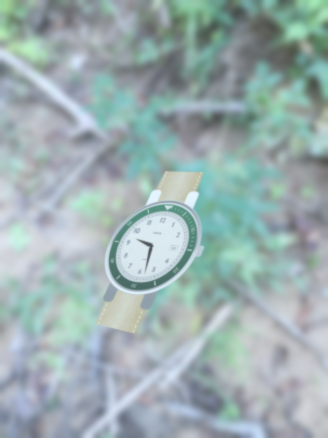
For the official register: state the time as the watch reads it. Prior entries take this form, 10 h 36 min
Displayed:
9 h 28 min
